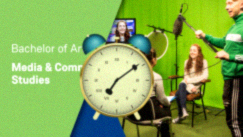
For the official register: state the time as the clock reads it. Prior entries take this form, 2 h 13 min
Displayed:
7 h 09 min
